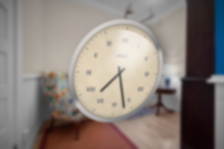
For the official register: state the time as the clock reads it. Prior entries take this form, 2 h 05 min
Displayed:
7 h 27 min
